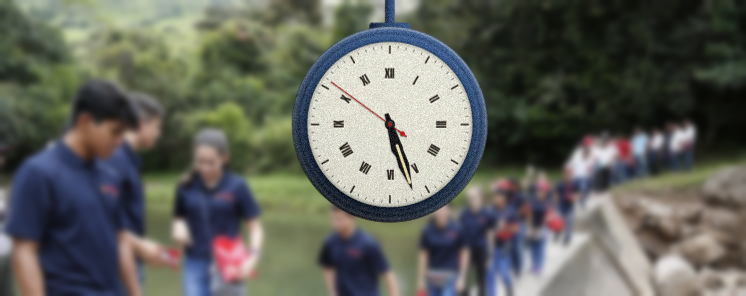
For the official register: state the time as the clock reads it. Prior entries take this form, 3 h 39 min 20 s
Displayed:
5 h 26 min 51 s
